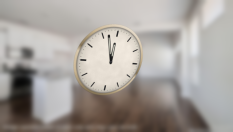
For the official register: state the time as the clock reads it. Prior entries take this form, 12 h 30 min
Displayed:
11 h 57 min
